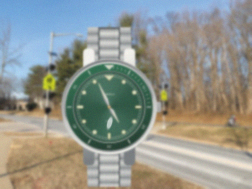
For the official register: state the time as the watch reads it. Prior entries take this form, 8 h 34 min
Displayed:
4 h 56 min
